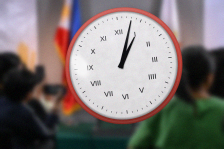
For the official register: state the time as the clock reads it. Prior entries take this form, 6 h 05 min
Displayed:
1 h 03 min
